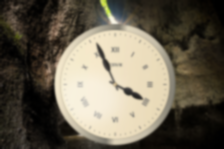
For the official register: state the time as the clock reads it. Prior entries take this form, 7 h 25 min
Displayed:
3 h 56 min
